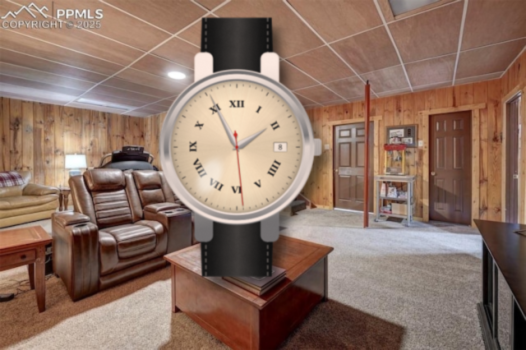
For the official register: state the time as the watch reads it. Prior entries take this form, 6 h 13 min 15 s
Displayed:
1 h 55 min 29 s
